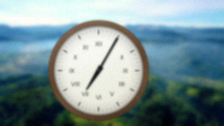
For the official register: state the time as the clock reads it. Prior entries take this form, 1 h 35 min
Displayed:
7 h 05 min
